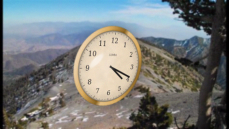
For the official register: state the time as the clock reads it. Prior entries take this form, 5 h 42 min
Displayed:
4 h 19 min
